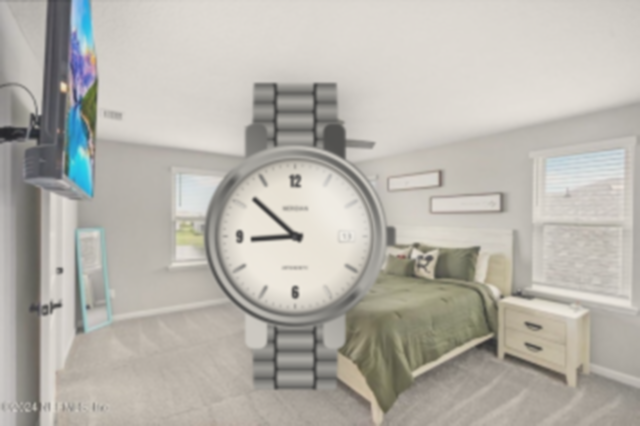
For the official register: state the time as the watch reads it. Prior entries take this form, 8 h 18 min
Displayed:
8 h 52 min
